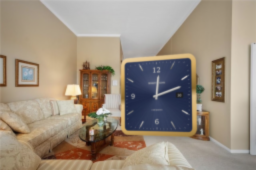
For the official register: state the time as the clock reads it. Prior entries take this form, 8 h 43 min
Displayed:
12 h 12 min
